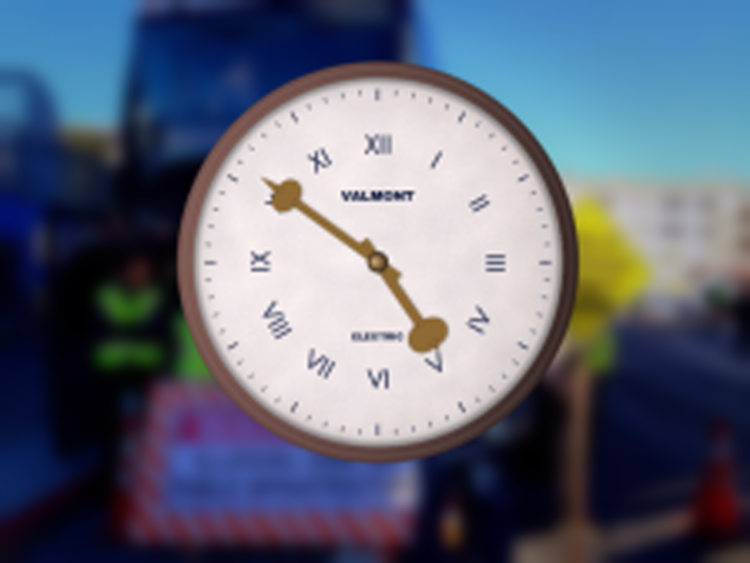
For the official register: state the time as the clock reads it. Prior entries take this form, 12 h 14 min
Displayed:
4 h 51 min
